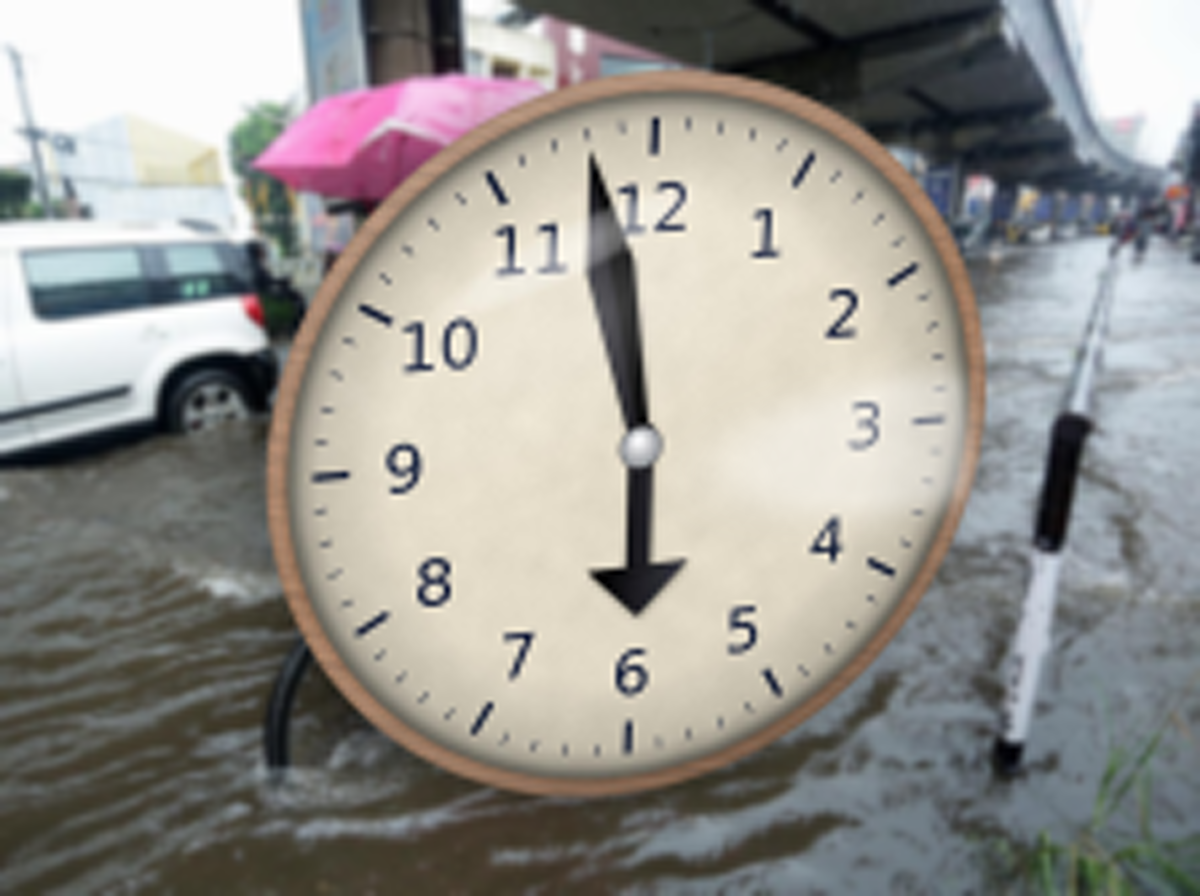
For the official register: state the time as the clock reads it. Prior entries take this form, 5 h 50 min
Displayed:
5 h 58 min
